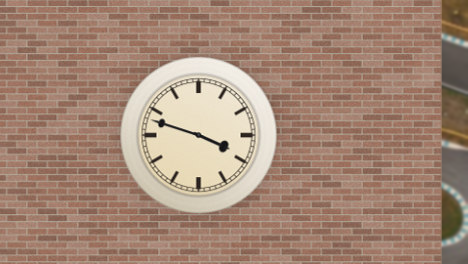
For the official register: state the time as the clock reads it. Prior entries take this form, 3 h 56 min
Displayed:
3 h 48 min
